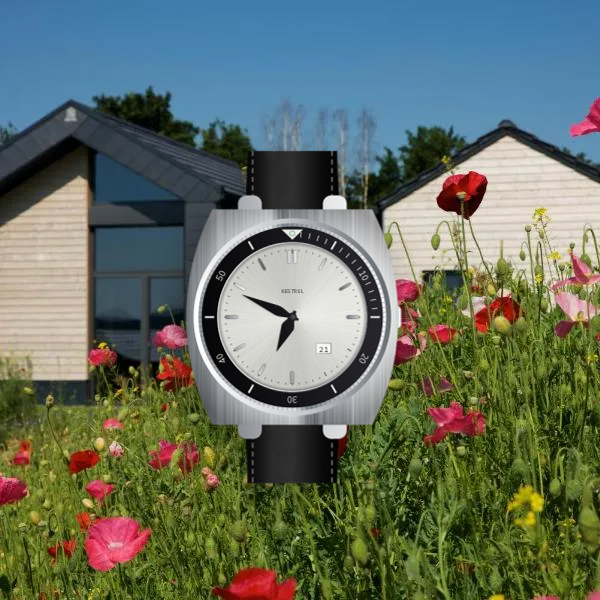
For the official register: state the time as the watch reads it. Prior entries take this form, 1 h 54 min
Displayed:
6 h 49 min
